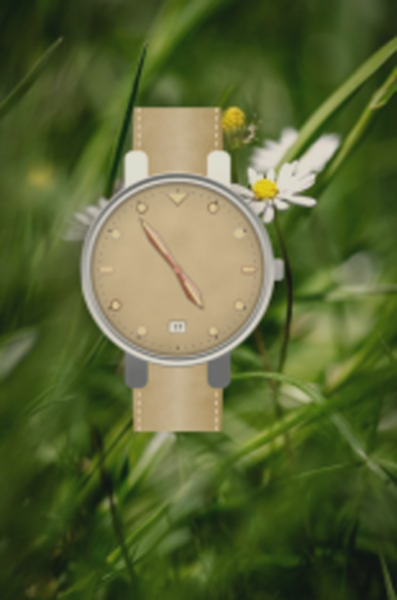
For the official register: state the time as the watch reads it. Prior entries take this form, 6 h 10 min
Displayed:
4 h 54 min
